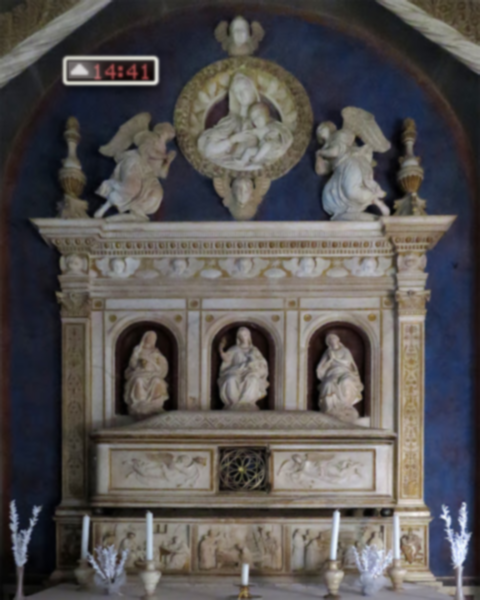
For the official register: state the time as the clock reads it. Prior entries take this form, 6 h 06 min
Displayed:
14 h 41 min
